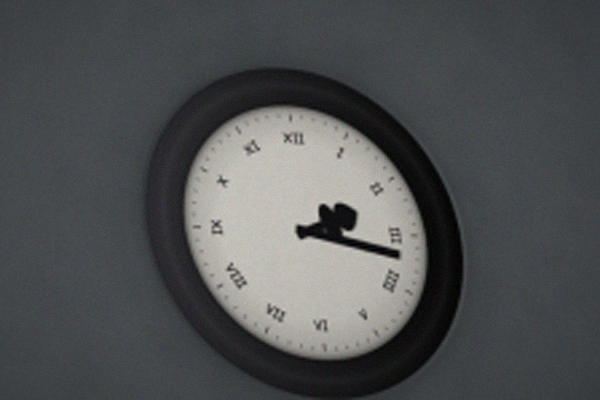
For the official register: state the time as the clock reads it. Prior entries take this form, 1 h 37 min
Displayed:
2 h 17 min
